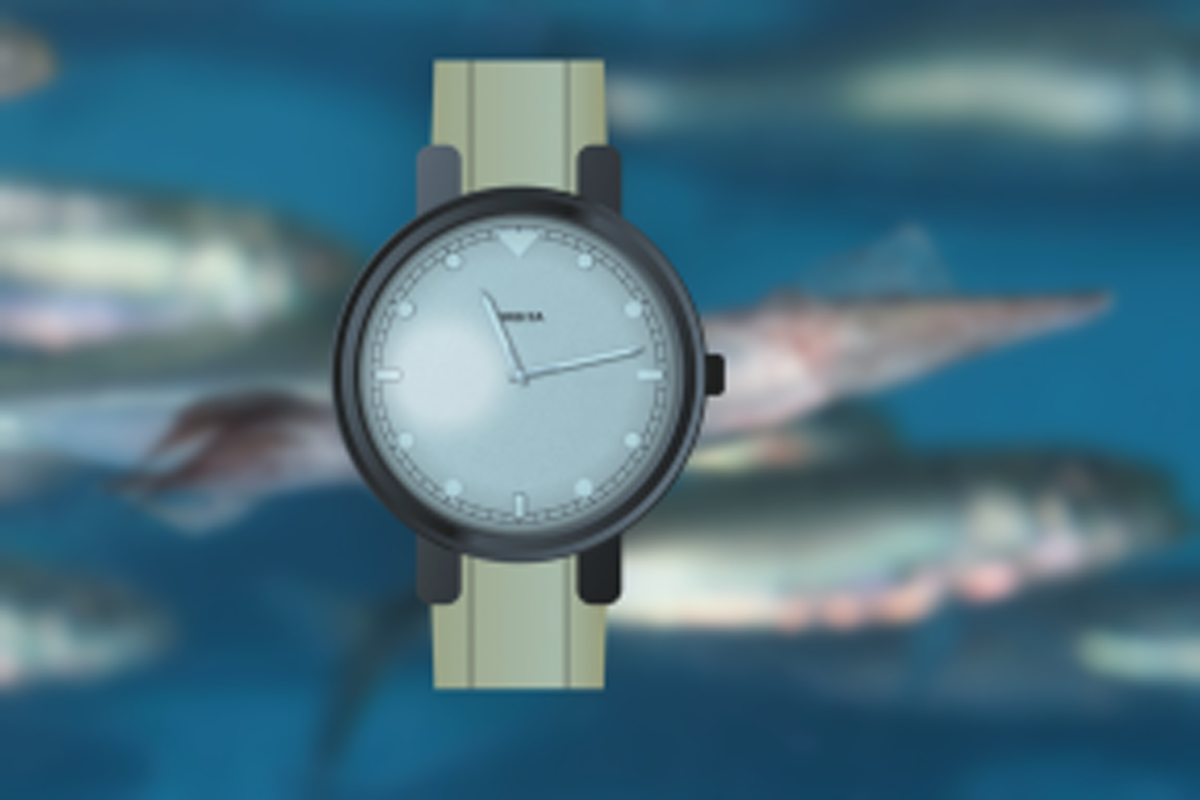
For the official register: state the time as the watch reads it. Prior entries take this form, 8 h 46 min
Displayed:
11 h 13 min
